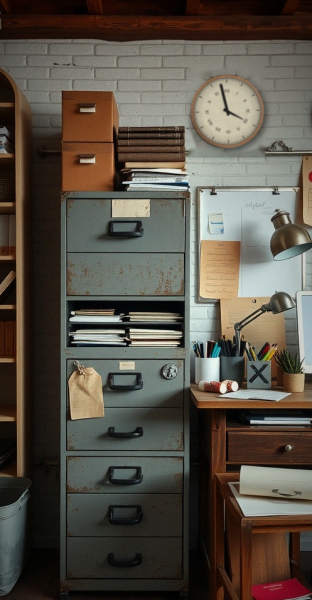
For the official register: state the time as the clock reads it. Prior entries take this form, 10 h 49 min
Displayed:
3 h 58 min
